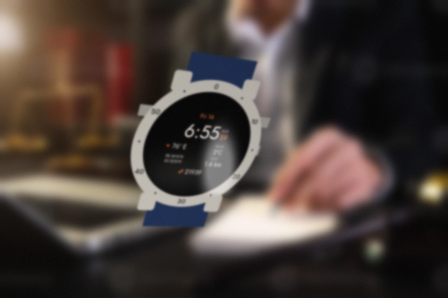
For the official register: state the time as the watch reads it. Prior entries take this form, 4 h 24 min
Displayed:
6 h 55 min
